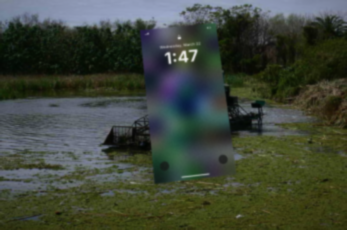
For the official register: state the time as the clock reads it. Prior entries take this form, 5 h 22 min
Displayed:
1 h 47 min
